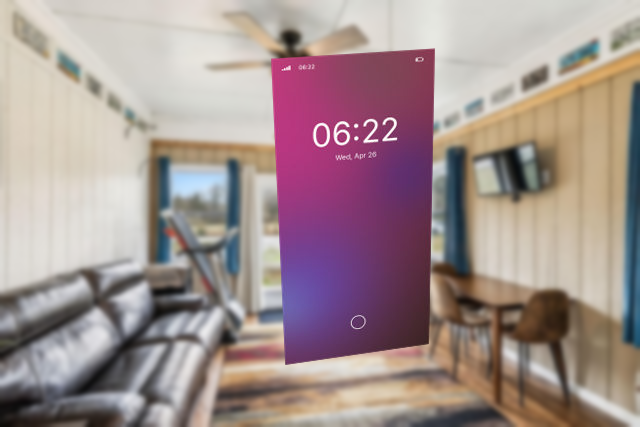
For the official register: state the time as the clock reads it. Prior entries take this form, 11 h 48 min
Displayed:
6 h 22 min
